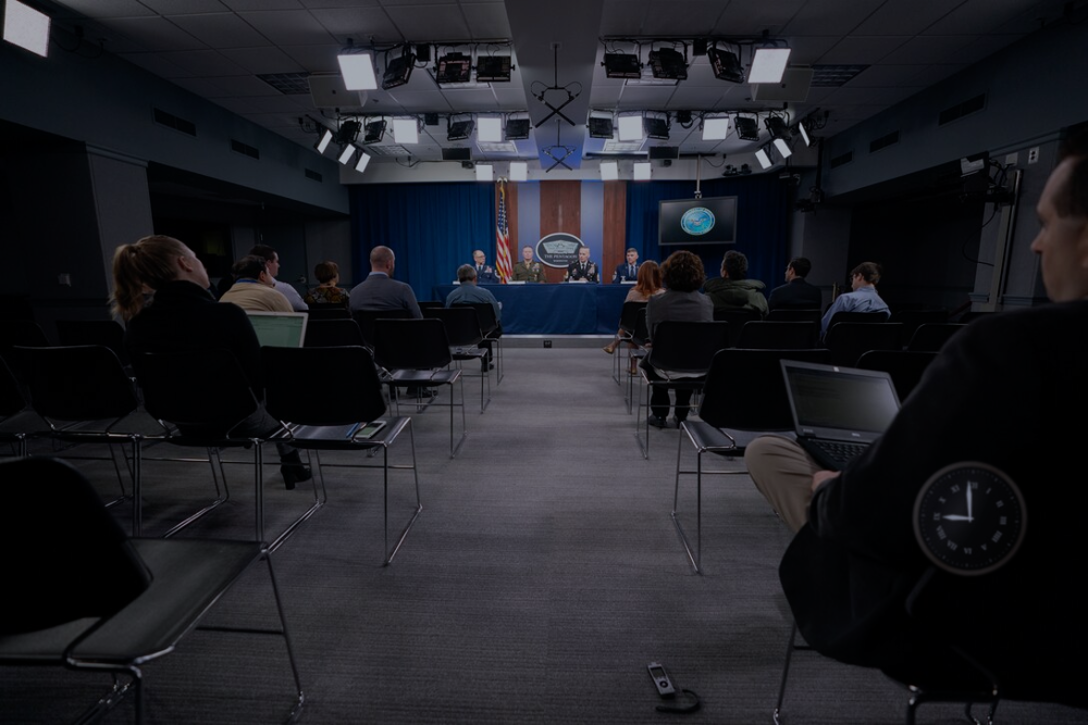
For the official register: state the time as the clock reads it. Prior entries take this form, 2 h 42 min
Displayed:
8 h 59 min
